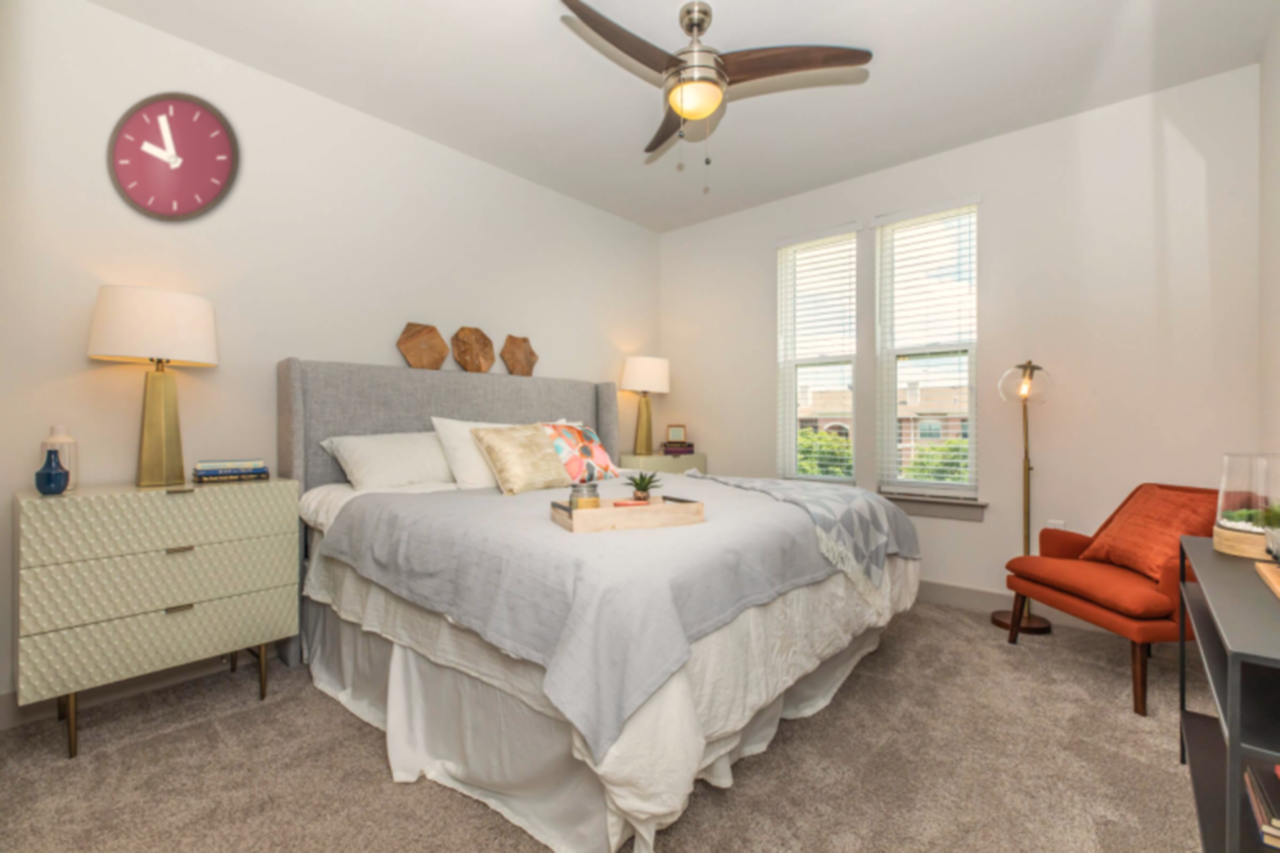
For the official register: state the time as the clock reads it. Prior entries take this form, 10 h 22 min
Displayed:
9 h 58 min
